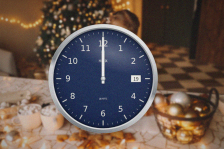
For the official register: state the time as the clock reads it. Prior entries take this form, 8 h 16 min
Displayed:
12 h 00 min
